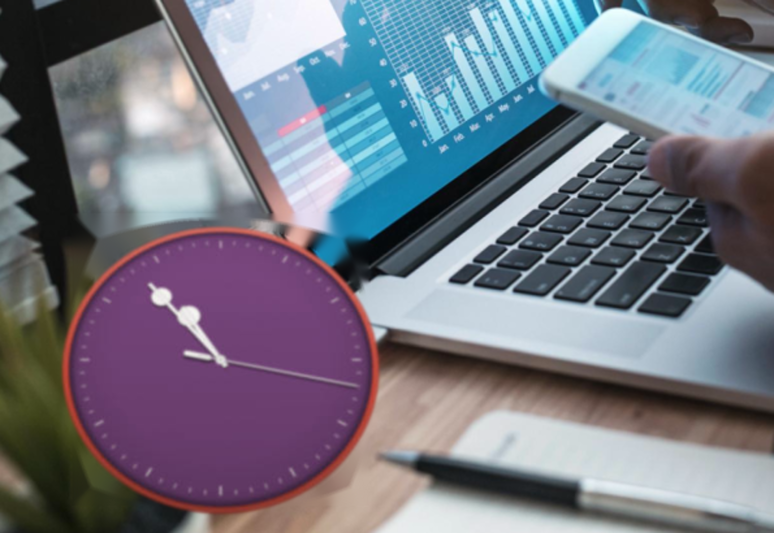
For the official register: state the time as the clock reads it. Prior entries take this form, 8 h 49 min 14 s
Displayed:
10 h 53 min 17 s
